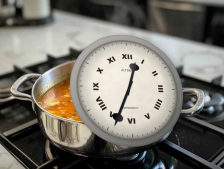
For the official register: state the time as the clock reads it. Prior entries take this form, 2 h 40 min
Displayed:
12 h 34 min
